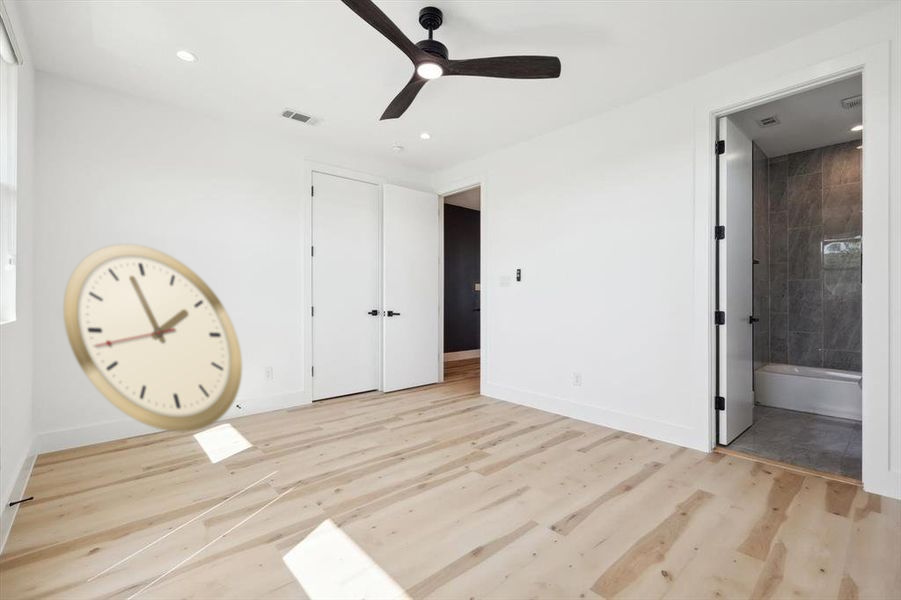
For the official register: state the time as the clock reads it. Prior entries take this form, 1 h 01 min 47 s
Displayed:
1 h 57 min 43 s
